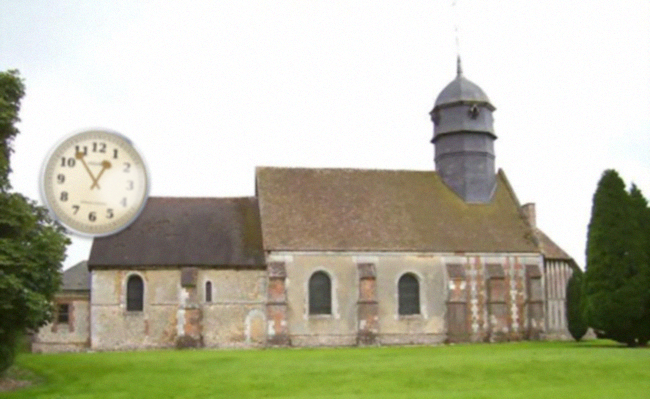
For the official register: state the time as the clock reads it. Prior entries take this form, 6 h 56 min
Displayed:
12 h 54 min
